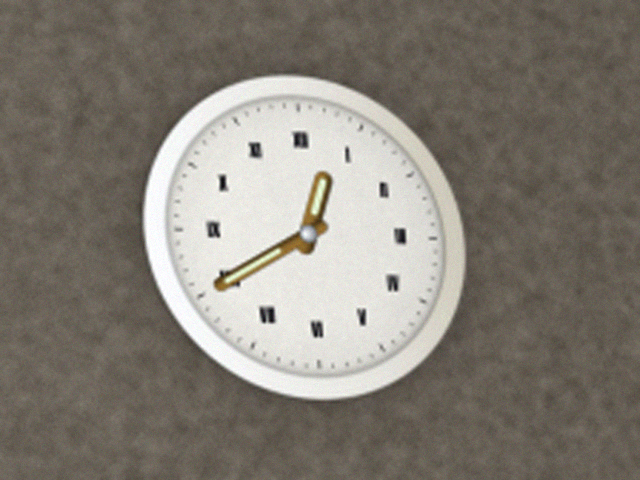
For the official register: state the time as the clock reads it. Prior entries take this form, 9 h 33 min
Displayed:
12 h 40 min
